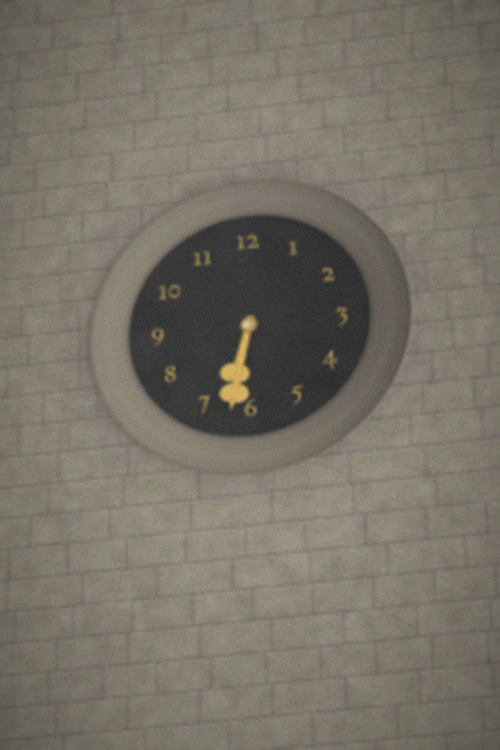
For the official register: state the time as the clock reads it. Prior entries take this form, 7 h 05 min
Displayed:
6 h 32 min
